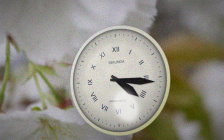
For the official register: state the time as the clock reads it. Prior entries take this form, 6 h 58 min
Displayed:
4 h 16 min
